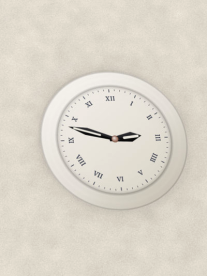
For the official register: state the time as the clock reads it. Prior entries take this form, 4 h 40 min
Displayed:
2 h 48 min
